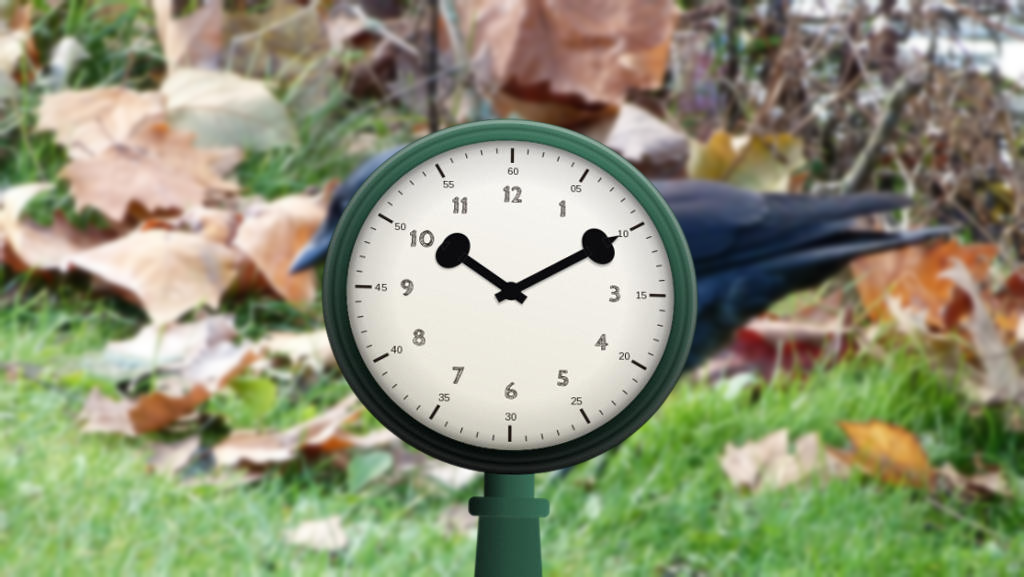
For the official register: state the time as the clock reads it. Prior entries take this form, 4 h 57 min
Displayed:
10 h 10 min
